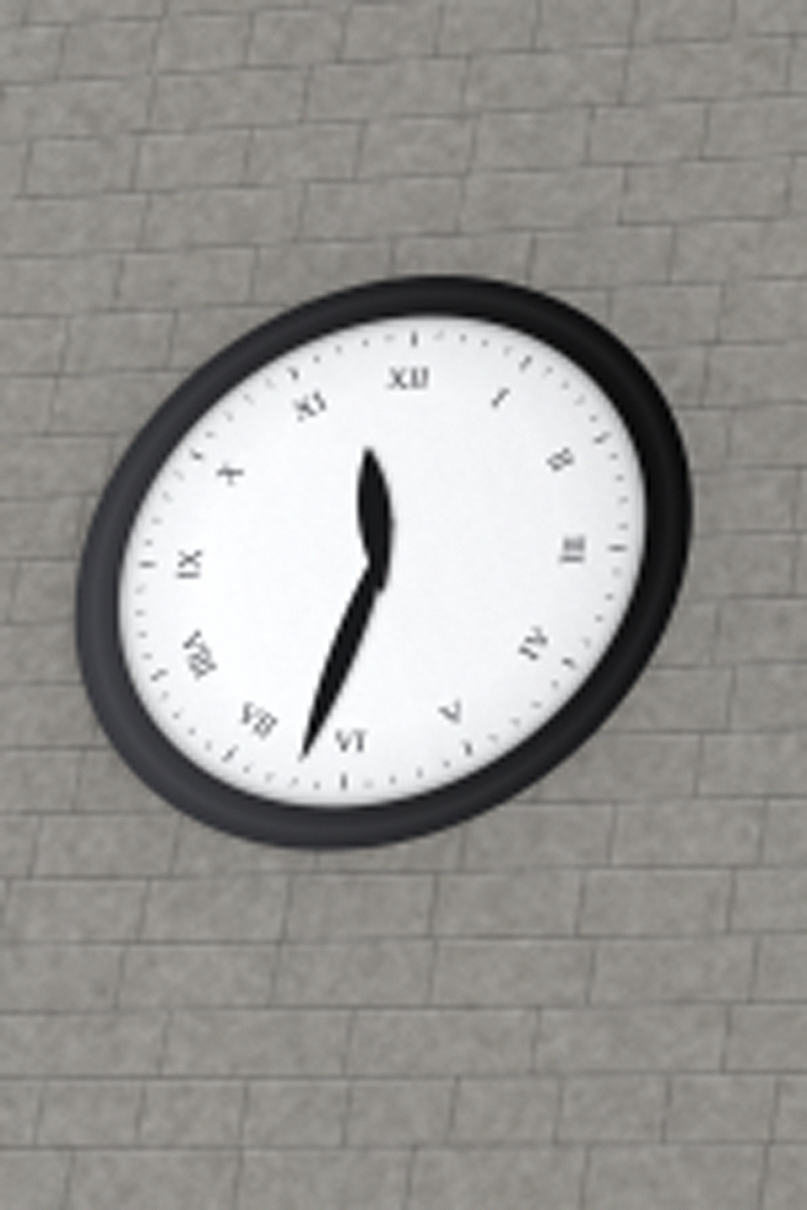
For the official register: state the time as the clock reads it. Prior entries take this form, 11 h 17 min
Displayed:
11 h 32 min
